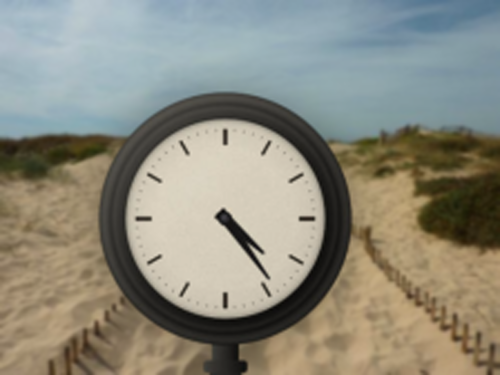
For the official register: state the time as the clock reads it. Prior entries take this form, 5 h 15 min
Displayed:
4 h 24 min
